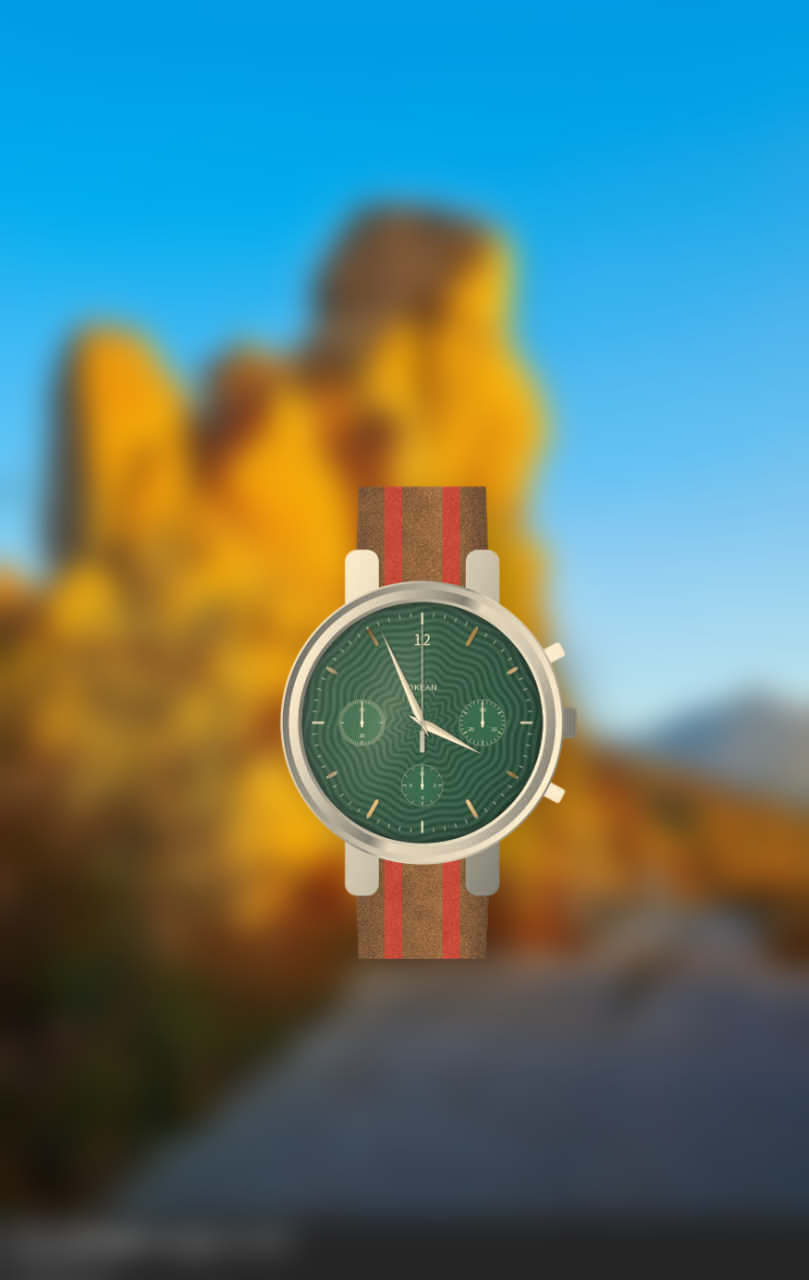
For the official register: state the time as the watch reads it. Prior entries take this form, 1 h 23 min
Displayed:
3 h 56 min
